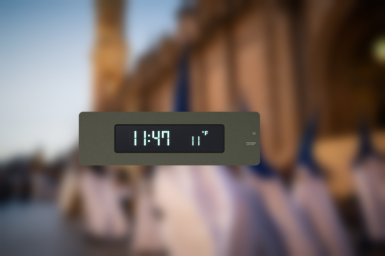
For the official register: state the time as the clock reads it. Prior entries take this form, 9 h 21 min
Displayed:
11 h 47 min
